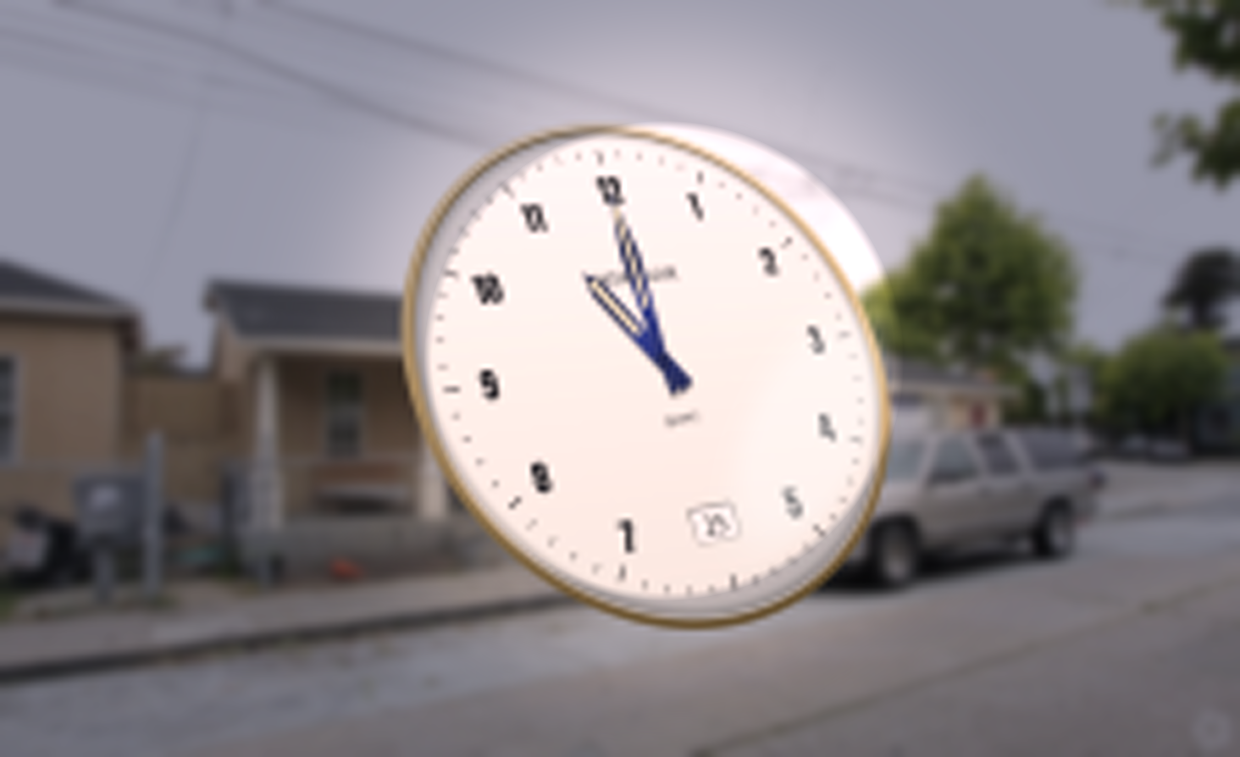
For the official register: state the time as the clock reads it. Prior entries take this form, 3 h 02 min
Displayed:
11 h 00 min
